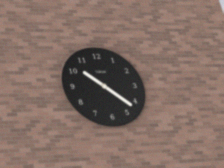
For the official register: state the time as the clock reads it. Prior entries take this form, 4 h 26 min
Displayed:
10 h 22 min
